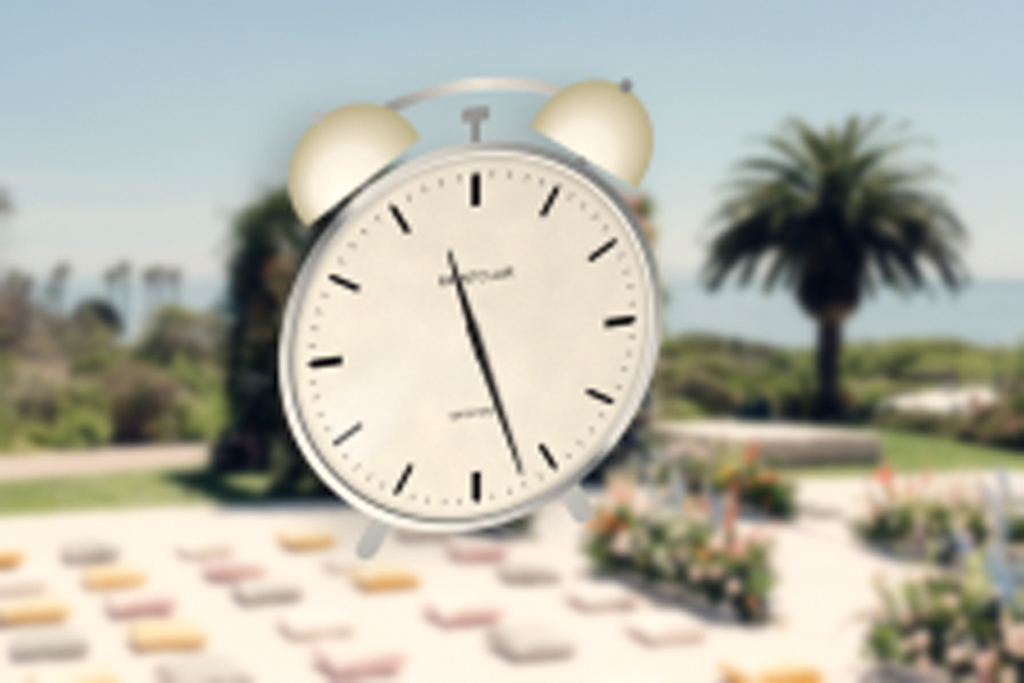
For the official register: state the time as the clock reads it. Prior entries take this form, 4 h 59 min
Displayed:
11 h 27 min
